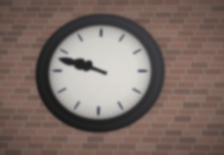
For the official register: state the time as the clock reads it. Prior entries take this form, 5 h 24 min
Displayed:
9 h 48 min
